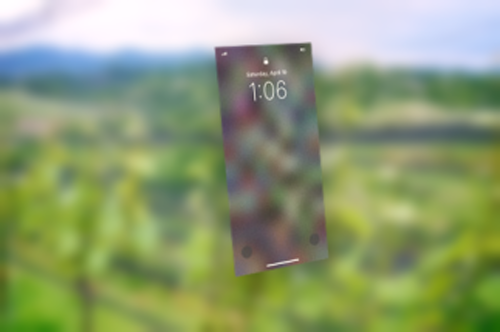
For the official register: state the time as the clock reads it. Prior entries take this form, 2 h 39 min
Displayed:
1 h 06 min
